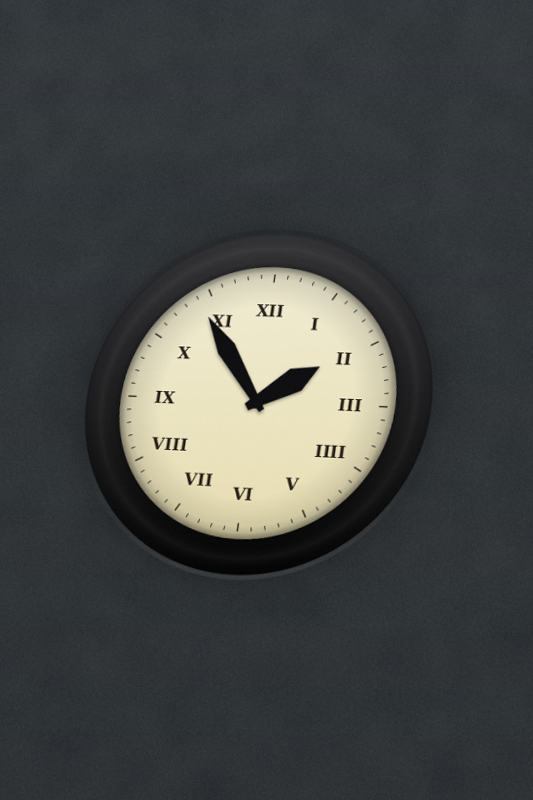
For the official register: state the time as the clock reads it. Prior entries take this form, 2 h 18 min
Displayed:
1 h 54 min
